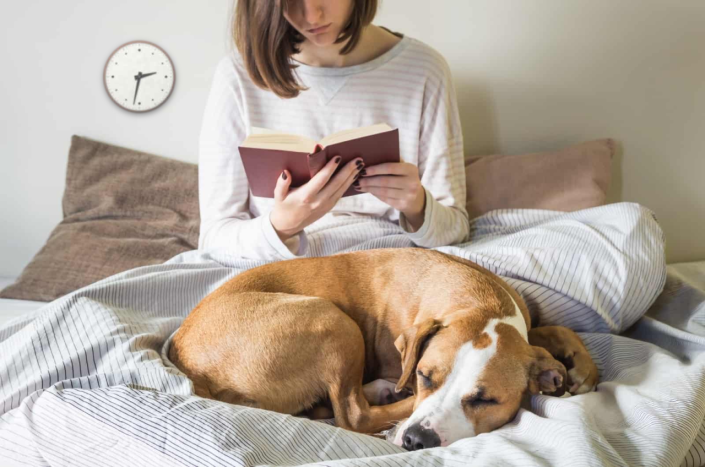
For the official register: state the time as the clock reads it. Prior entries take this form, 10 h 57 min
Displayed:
2 h 32 min
